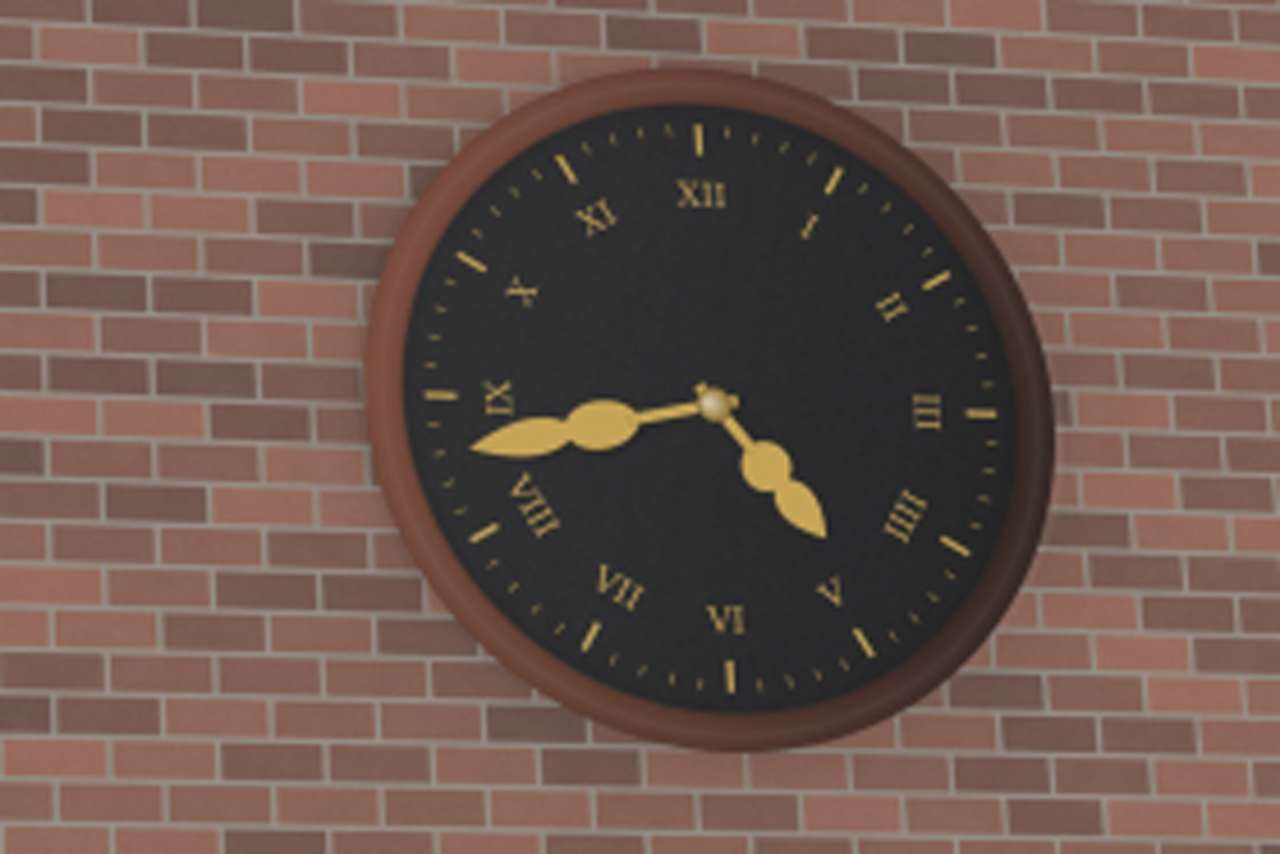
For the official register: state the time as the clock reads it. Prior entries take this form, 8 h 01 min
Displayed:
4 h 43 min
